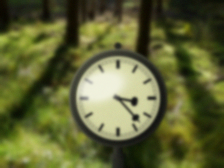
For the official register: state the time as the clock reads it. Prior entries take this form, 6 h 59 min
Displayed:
3 h 23 min
